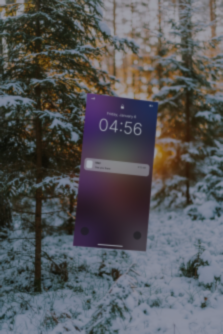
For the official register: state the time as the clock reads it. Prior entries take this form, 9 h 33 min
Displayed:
4 h 56 min
